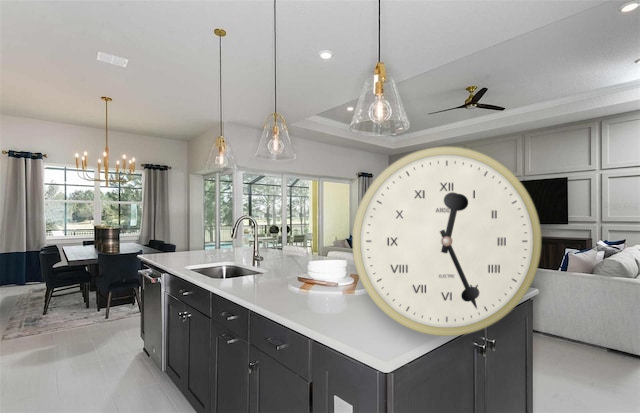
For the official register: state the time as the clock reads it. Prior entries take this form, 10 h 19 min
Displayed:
12 h 26 min
